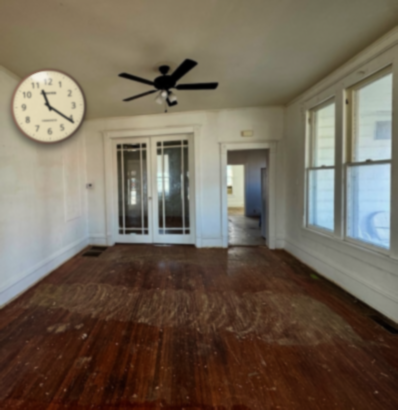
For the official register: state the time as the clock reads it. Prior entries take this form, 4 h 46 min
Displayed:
11 h 21 min
